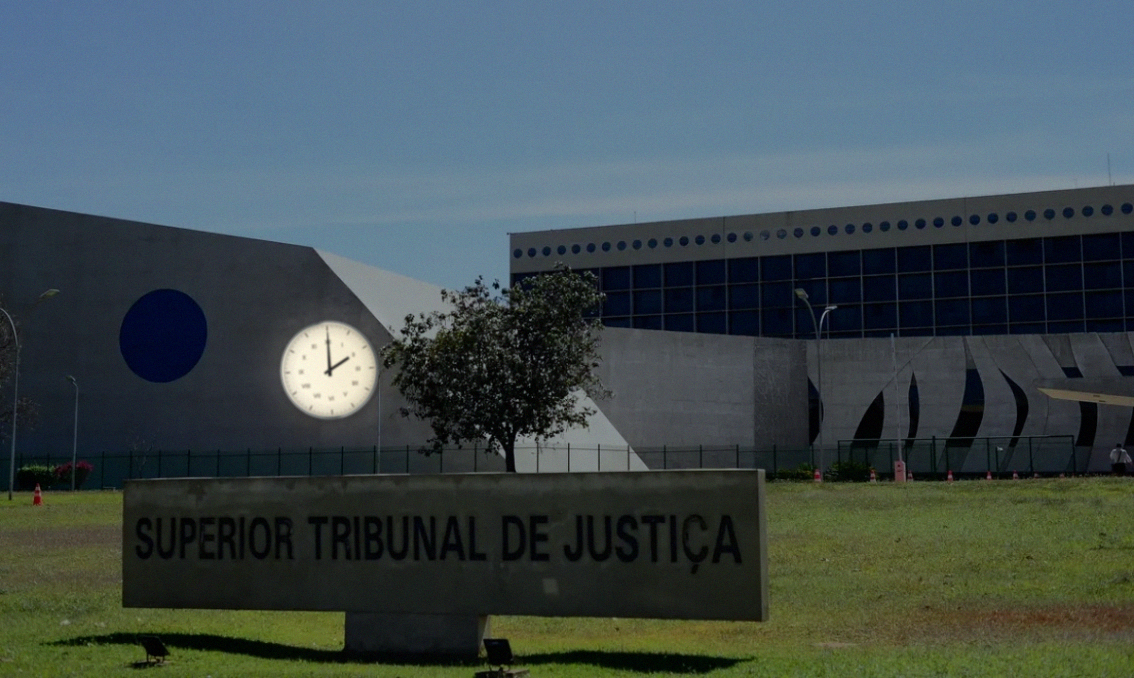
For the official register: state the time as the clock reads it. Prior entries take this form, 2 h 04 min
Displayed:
2 h 00 min
